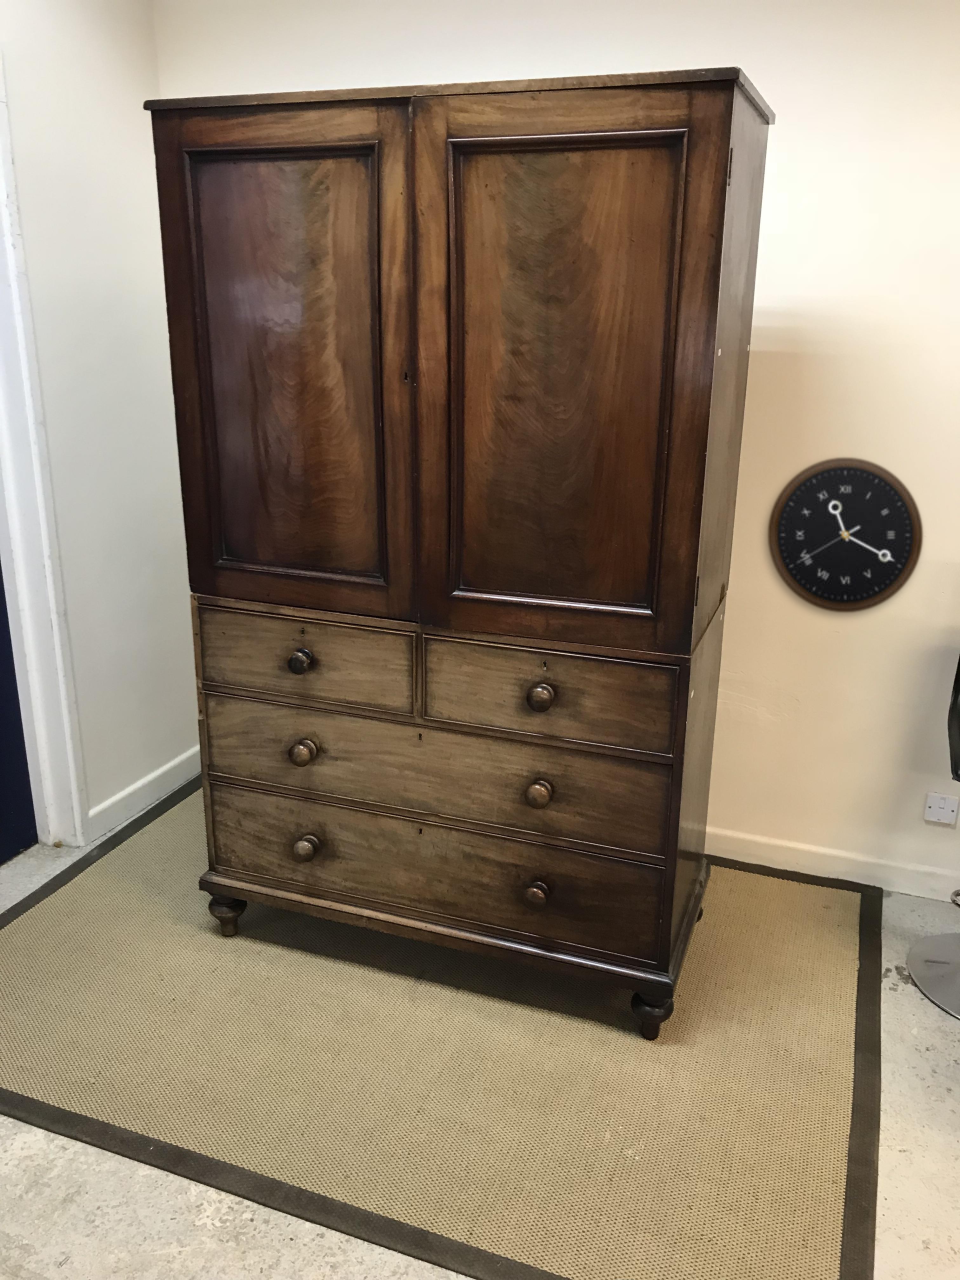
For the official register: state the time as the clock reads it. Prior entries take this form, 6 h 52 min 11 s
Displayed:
11 h 19 min 40 s
